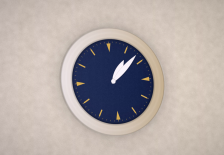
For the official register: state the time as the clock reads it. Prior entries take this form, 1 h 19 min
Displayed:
1 h 08 min
